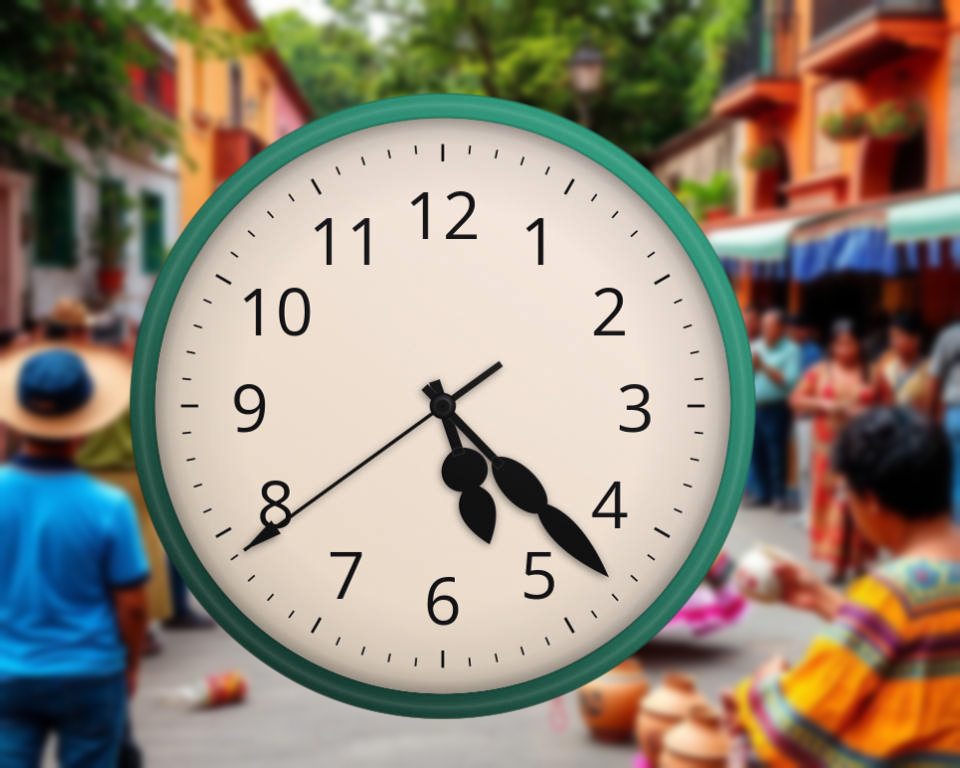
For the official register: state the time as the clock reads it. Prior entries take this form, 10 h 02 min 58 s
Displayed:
5 h 22 min 39 s
